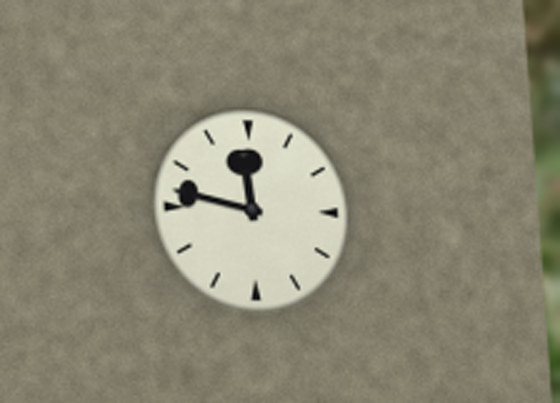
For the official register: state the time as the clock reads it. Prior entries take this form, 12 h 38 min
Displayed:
11 h 47 min
